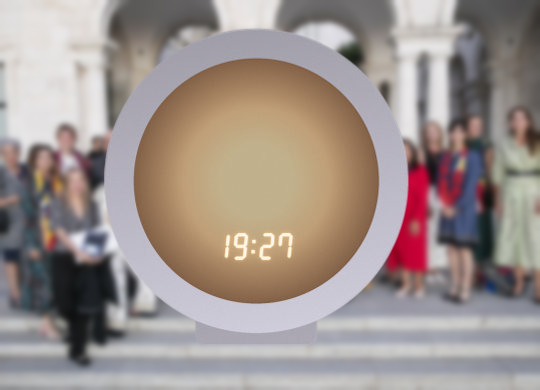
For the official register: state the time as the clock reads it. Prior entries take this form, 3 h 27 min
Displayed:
19 h 27 min
